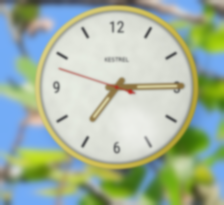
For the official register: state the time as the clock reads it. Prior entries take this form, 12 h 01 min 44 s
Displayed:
7 h 14 min 48 s
